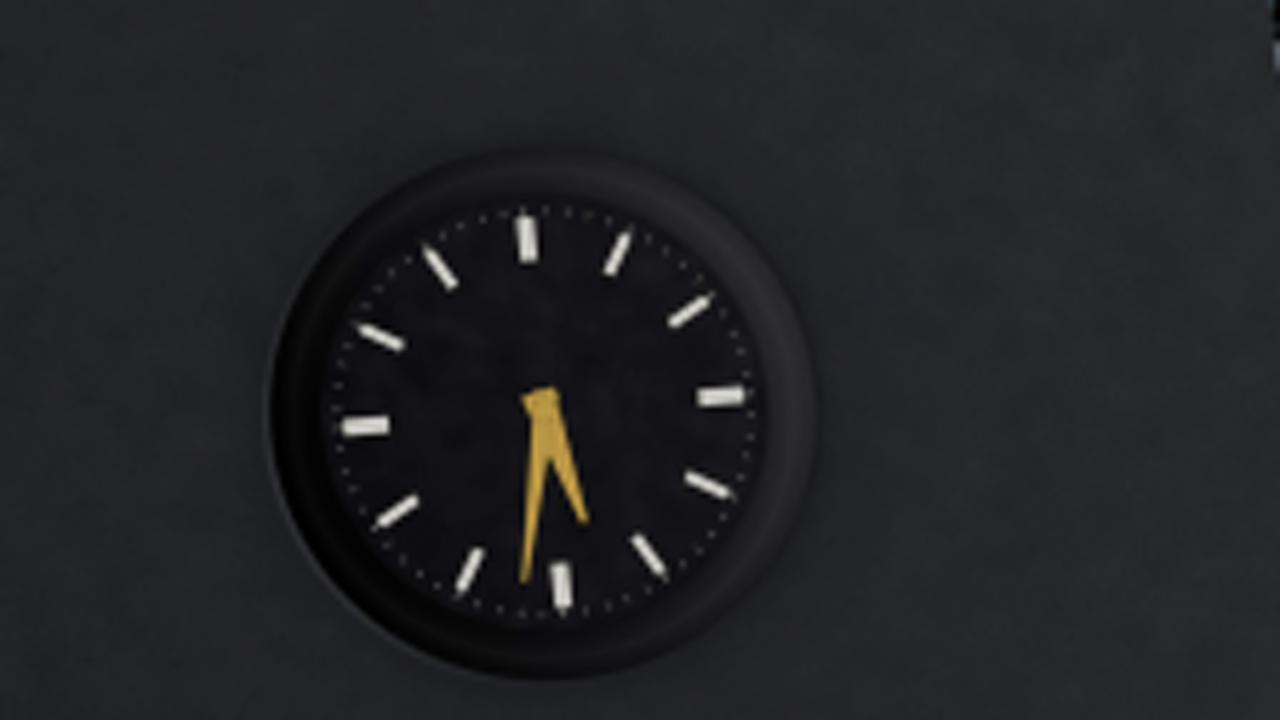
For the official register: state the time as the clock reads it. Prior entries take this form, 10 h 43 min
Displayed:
5 h 32 min
